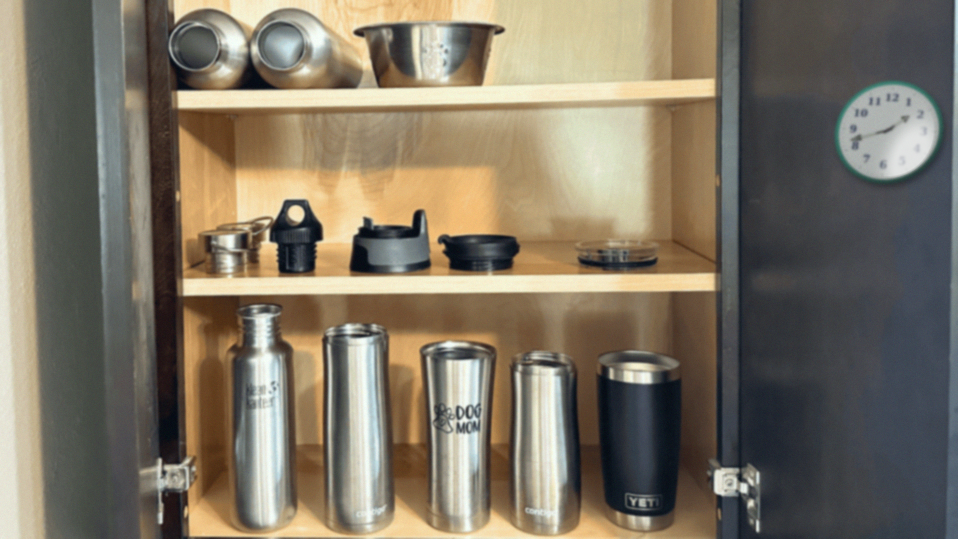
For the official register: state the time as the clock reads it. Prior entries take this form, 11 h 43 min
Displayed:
1 h 42 min
